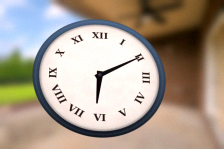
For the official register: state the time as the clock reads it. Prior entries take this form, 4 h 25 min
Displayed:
6 h 10 min
